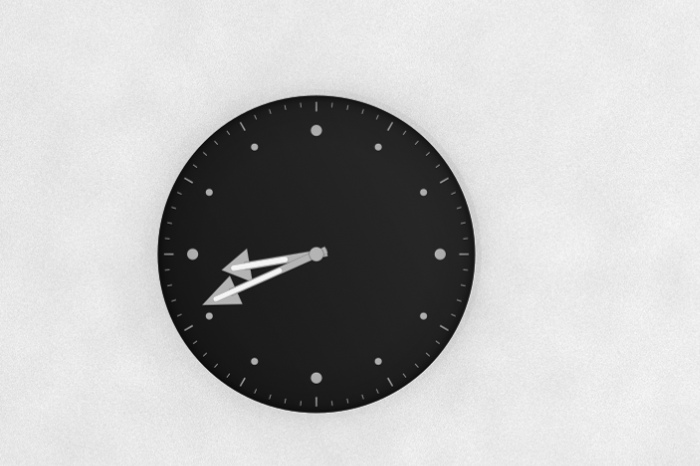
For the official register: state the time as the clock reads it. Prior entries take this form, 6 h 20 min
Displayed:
8 h 41 min
